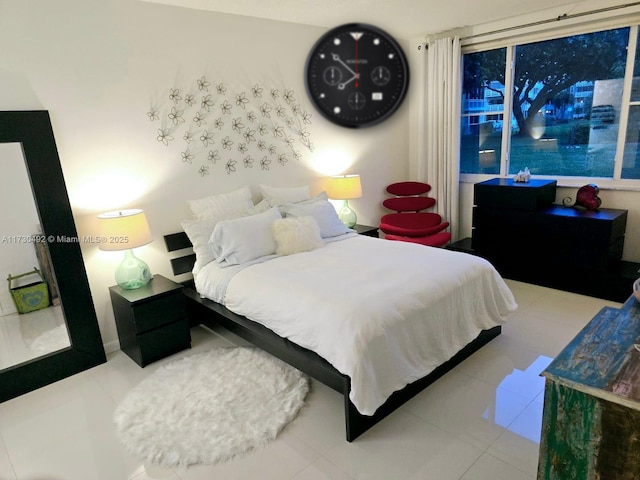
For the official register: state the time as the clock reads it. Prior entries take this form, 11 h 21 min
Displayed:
7 h 52 min
